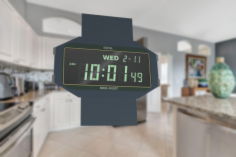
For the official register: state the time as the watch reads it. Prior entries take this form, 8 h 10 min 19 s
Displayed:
10 h 01 min 49 s
